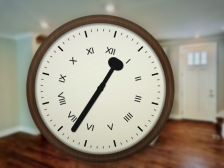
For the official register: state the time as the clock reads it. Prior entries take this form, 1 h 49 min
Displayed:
12 h 33 min
